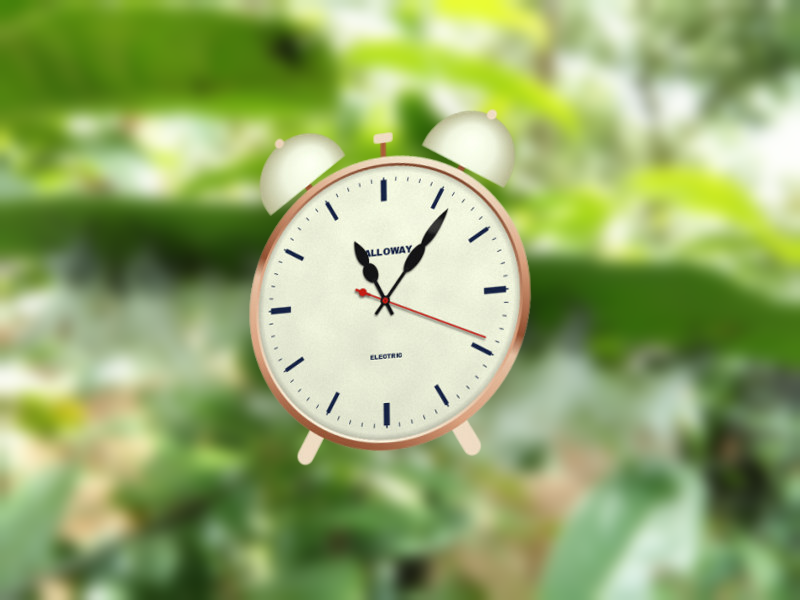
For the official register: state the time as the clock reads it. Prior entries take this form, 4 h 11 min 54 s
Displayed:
11 h 06 min 19 s
